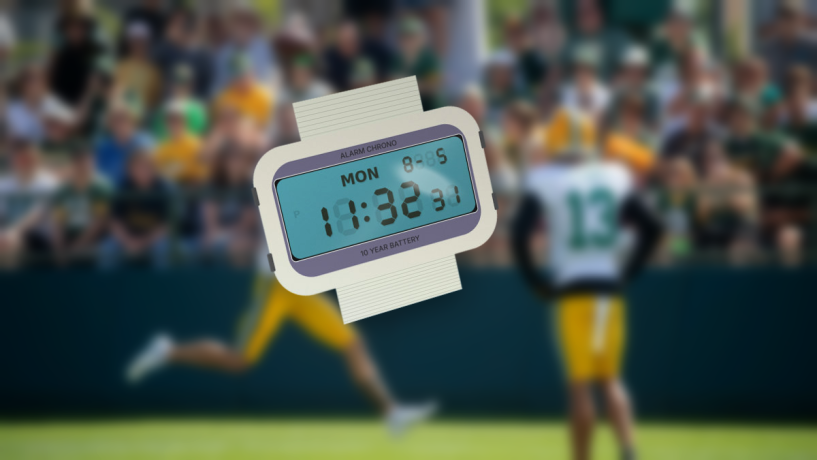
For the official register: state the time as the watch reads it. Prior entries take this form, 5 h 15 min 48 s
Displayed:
11 h 32 min 31 s
